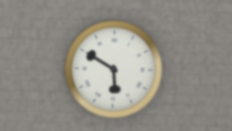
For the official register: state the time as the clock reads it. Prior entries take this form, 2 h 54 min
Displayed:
5 h 50 min
